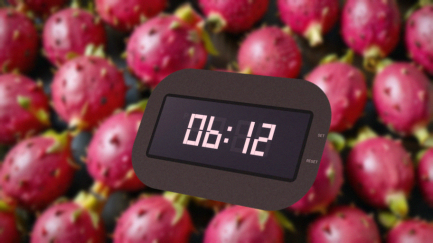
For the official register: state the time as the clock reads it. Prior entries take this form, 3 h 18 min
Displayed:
6 h 12 min
